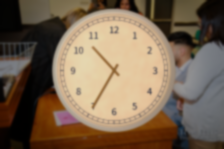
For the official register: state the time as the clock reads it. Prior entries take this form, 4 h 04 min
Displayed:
10 h 35 min
